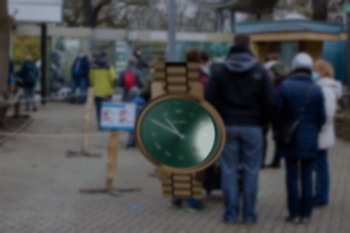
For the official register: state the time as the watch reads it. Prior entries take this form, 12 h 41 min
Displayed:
10 h 50 min
